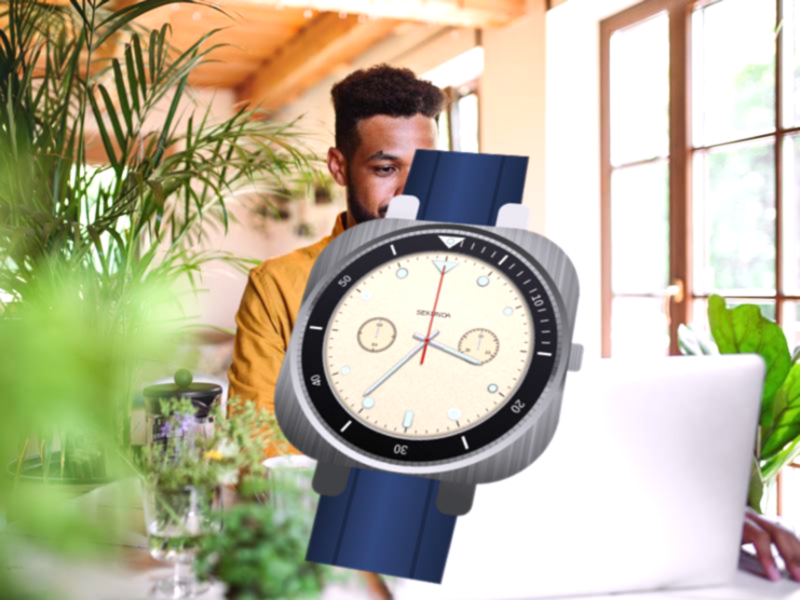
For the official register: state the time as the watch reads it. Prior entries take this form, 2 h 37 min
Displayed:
3 h 36 min
